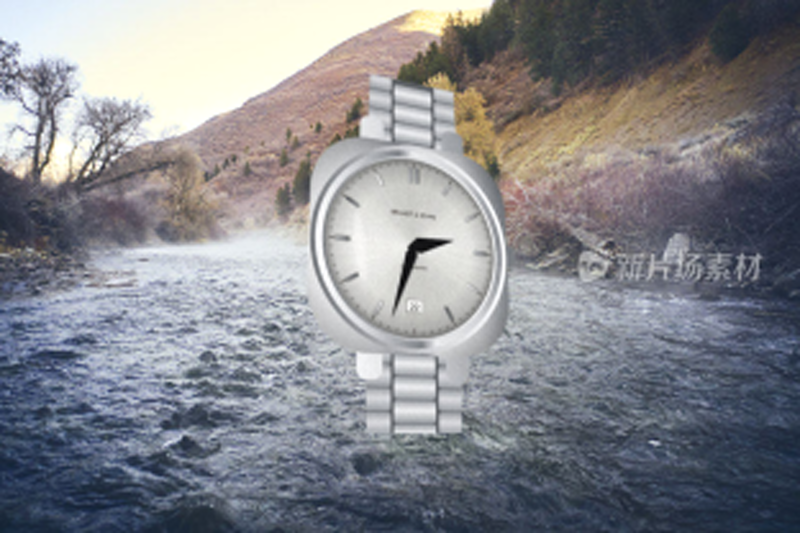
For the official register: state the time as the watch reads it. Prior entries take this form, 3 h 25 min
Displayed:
2 h 33 min
